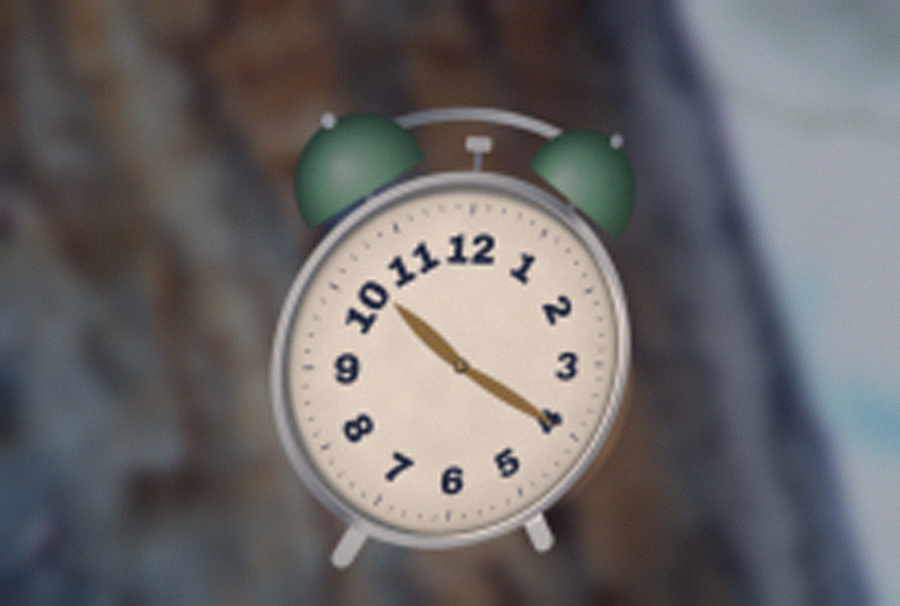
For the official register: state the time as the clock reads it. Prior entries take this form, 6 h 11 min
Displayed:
10 h 20 min
